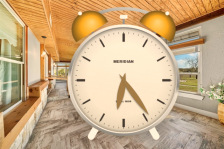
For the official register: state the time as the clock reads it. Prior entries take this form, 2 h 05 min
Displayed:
6 h 24 min
